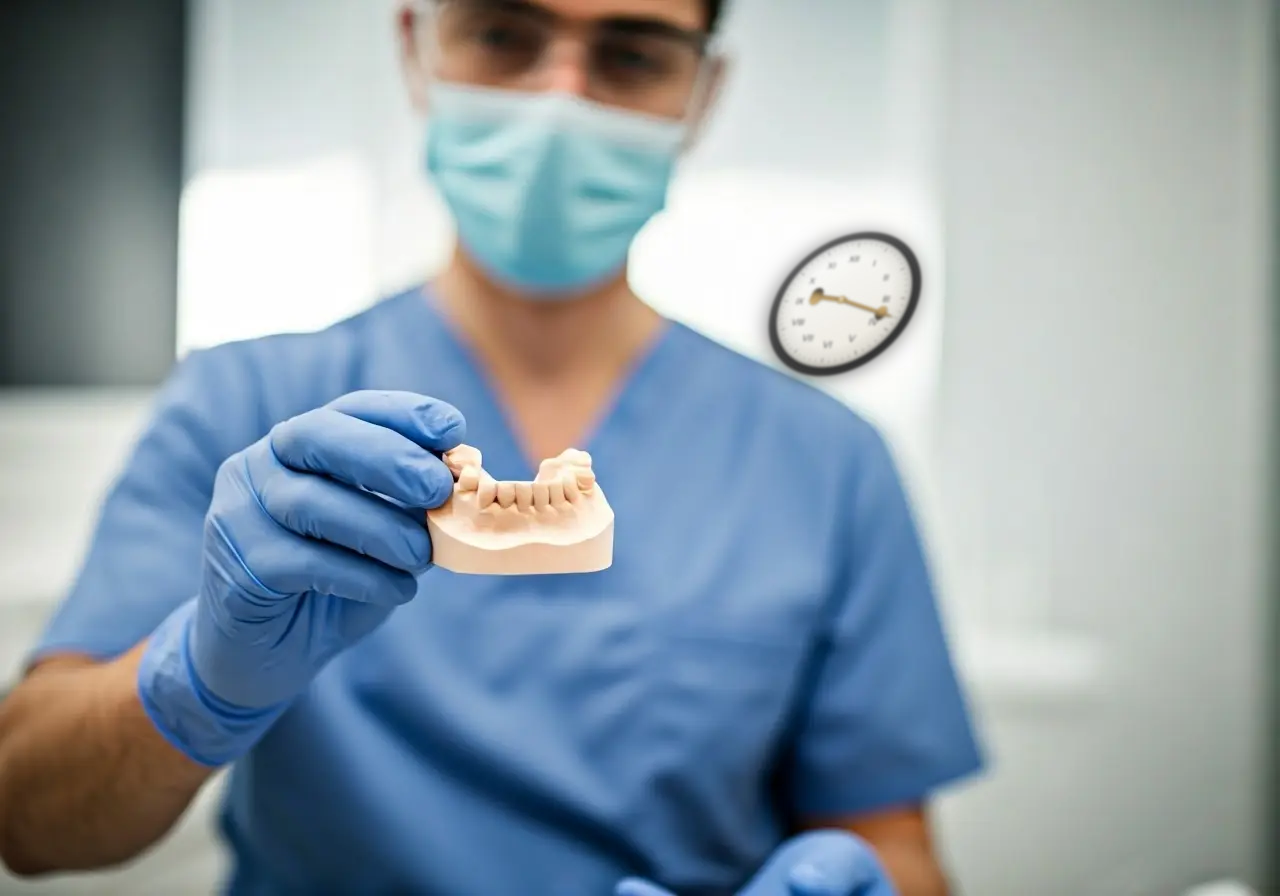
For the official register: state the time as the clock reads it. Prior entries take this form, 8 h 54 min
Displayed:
9 h 18 min
